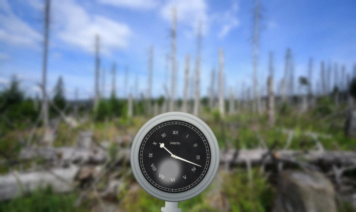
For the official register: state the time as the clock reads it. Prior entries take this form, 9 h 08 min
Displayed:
10 h 18 min
